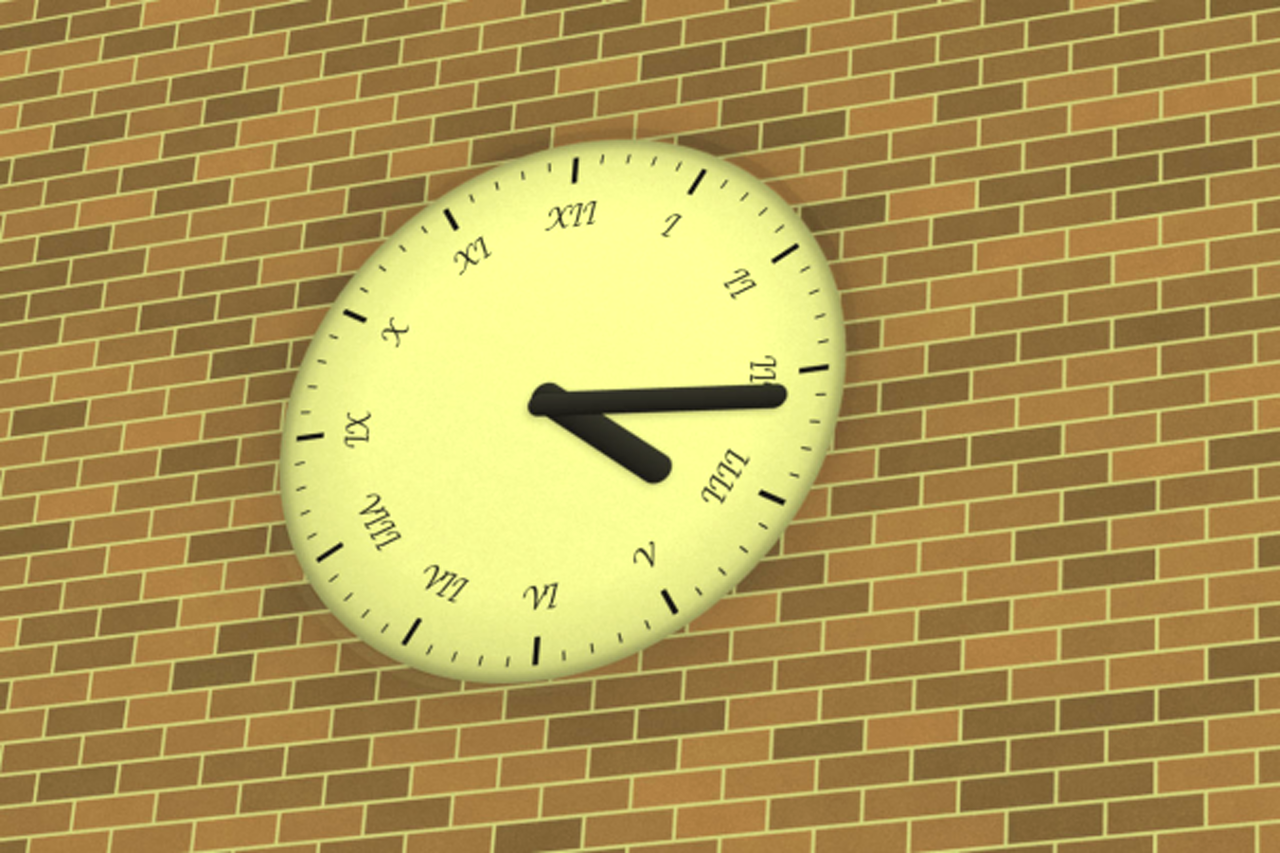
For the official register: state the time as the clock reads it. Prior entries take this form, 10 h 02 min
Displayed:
4 h 16 min
